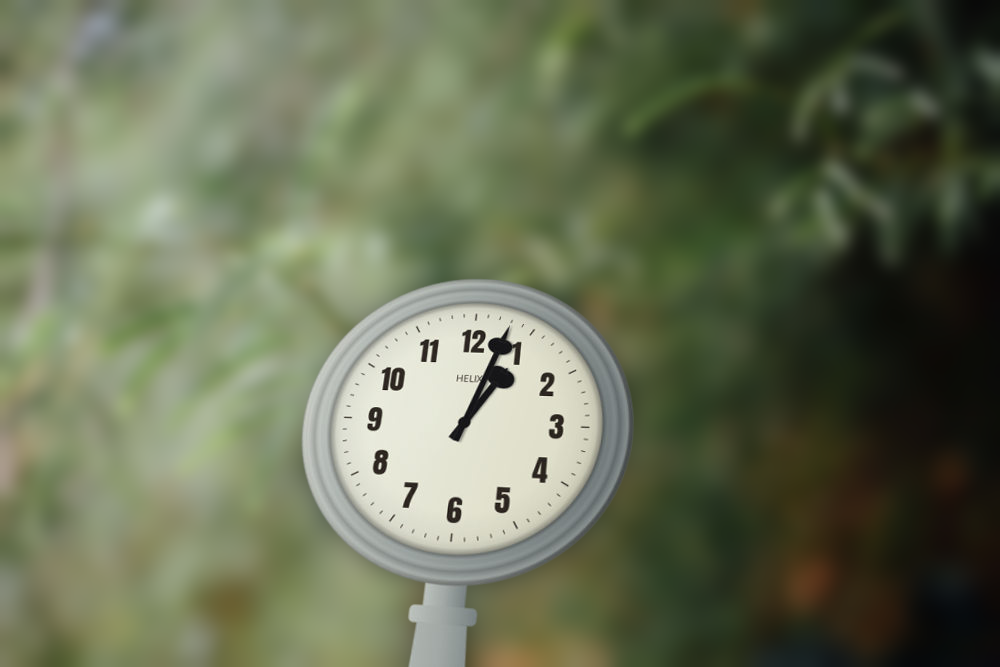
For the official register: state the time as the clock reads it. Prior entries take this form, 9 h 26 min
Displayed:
1 h 03 min
